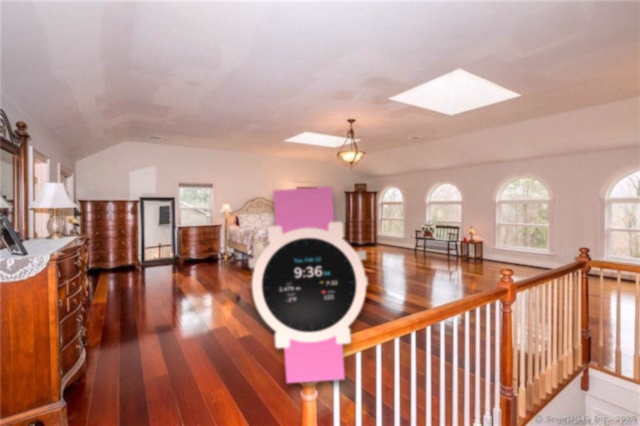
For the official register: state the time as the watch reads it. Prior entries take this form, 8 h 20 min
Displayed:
9 h 36 min
